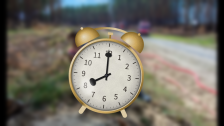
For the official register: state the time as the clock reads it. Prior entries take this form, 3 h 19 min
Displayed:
8 h 00 min
